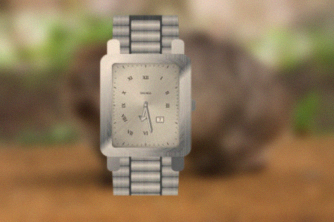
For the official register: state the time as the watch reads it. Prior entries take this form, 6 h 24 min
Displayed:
6 h 28 min
